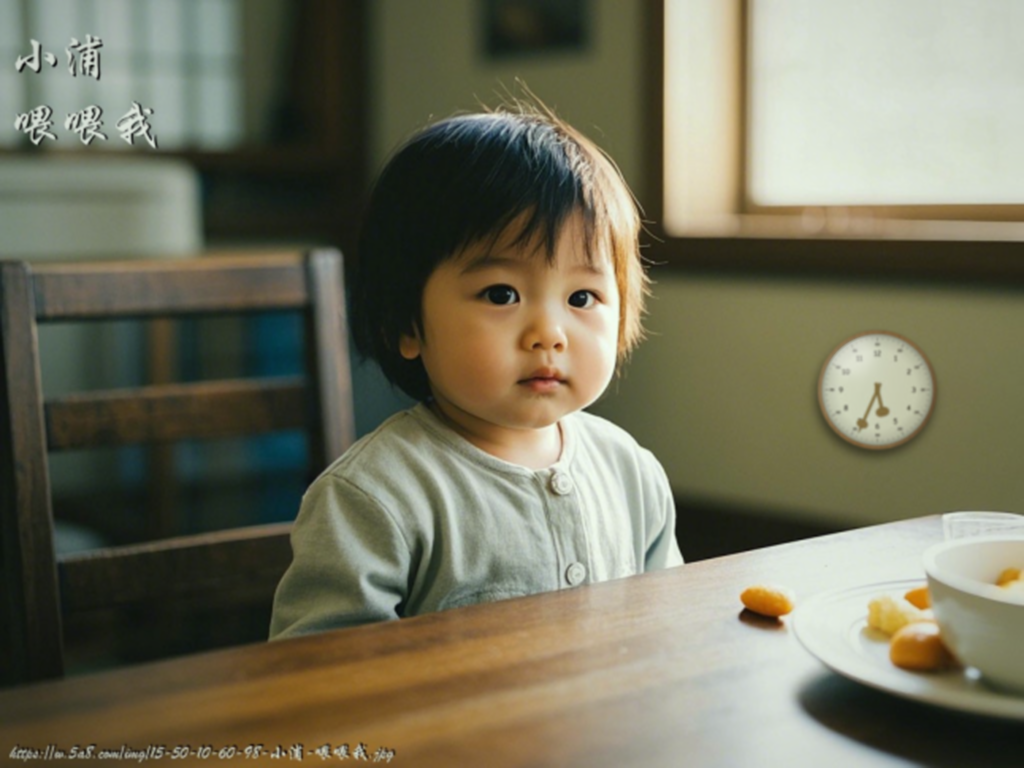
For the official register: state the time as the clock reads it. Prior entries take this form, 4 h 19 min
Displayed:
5 h 34 min
